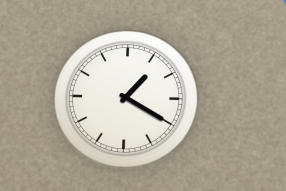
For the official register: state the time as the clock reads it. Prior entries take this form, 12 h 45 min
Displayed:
1 h 20 min
